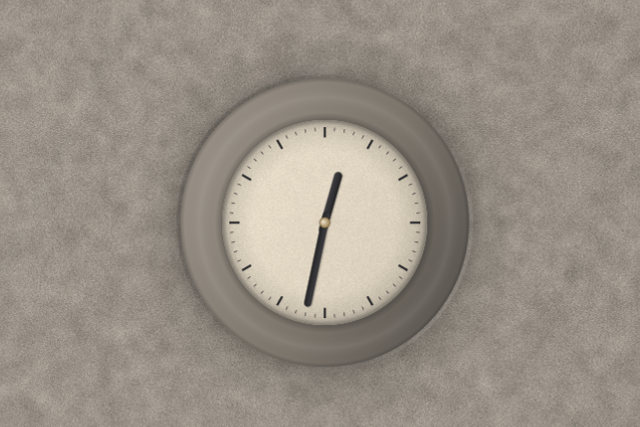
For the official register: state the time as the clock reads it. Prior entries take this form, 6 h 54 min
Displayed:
12 h 32 min
